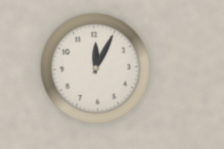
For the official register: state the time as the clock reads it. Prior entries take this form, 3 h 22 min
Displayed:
12 h 05 min
